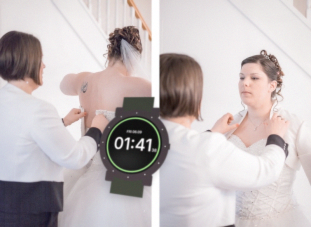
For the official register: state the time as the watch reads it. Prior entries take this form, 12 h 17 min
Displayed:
1 h 41 min
